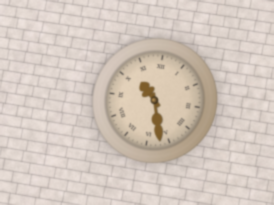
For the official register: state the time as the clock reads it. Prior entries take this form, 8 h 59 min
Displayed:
10 h 27 min
